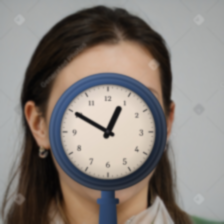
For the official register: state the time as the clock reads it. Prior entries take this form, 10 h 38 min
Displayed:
12 h 50 min
